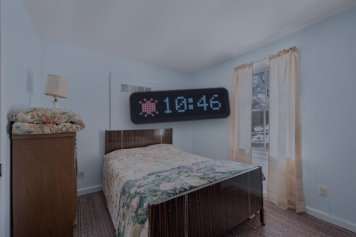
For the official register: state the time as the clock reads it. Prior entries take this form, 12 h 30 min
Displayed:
10 h 46 min
